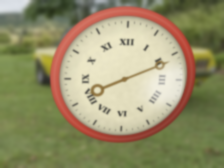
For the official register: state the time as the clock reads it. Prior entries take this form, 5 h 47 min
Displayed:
8 h 11 min
